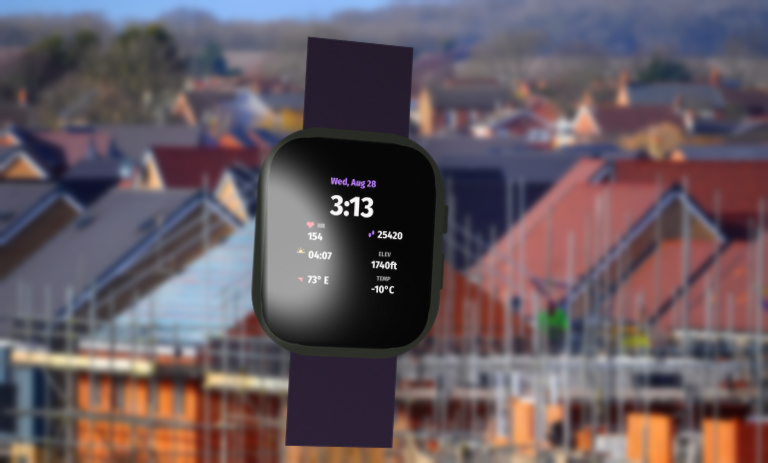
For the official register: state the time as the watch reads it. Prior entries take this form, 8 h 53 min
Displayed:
3 h 13 min
